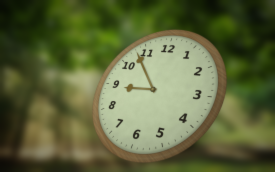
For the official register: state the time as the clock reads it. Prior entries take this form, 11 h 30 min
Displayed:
8 h 53 min
